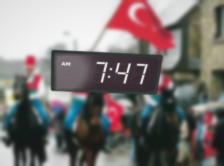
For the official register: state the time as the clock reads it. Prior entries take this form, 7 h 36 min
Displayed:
7 h 47 min
